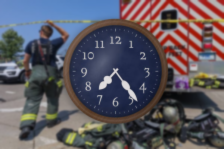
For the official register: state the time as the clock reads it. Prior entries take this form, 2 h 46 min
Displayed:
7 h 24 min
